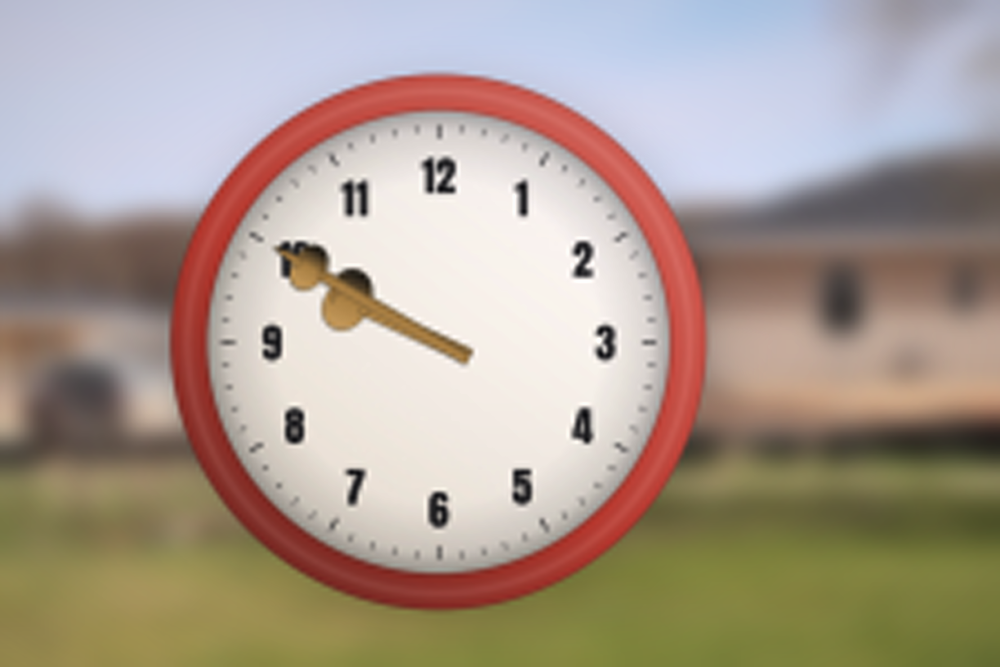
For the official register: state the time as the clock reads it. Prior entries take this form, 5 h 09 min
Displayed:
9 h 50 min
